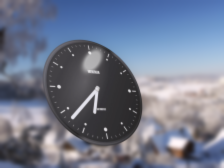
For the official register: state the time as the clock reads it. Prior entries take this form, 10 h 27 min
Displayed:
6 h 38 min
